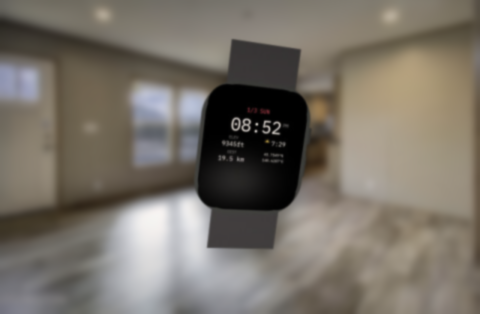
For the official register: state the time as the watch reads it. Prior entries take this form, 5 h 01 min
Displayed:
8 h 52 min
